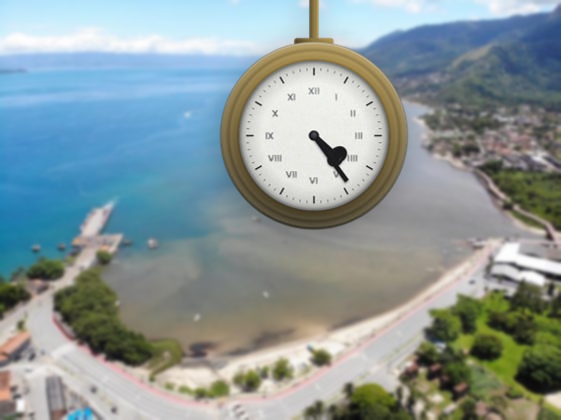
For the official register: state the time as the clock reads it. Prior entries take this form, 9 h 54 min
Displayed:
4 h 24 min
